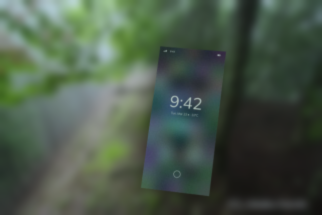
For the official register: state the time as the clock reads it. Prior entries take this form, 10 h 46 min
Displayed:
9 h 42 min
